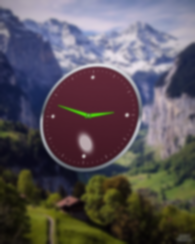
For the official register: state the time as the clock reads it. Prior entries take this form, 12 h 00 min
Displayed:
2 h 48 min
